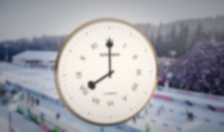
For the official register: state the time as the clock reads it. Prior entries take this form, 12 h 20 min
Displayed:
8 h 00 min
